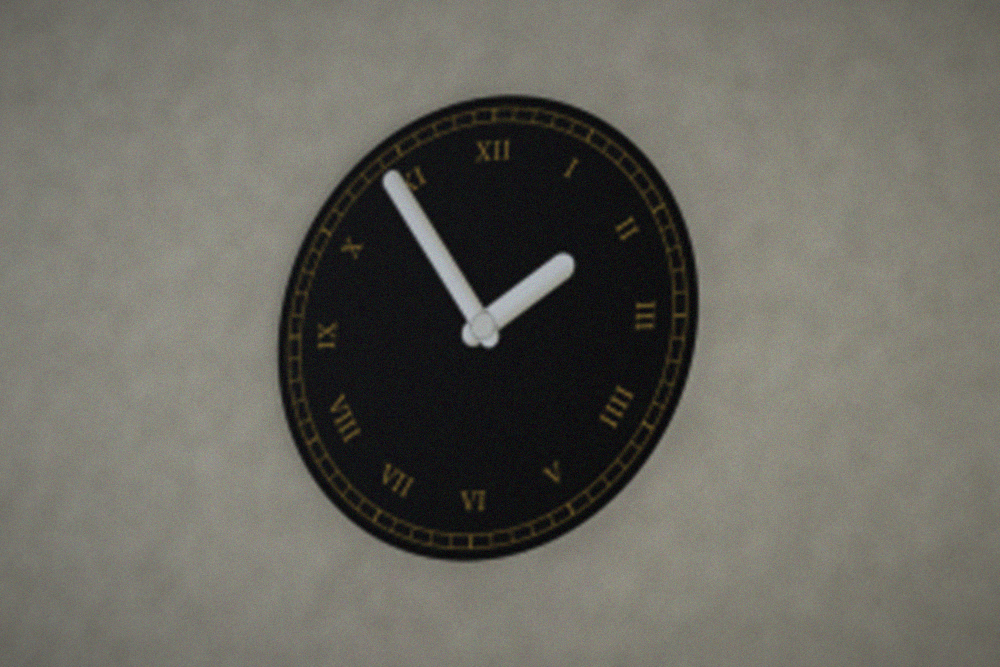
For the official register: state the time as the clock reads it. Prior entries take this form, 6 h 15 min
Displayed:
1 h 54 min
